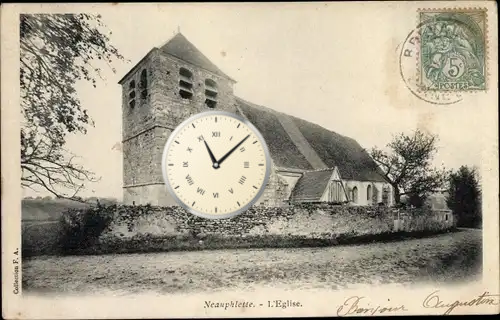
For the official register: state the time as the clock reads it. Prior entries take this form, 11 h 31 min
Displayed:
11 h 08 min
